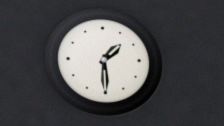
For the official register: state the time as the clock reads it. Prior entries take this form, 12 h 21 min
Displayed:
1 h 30 min
